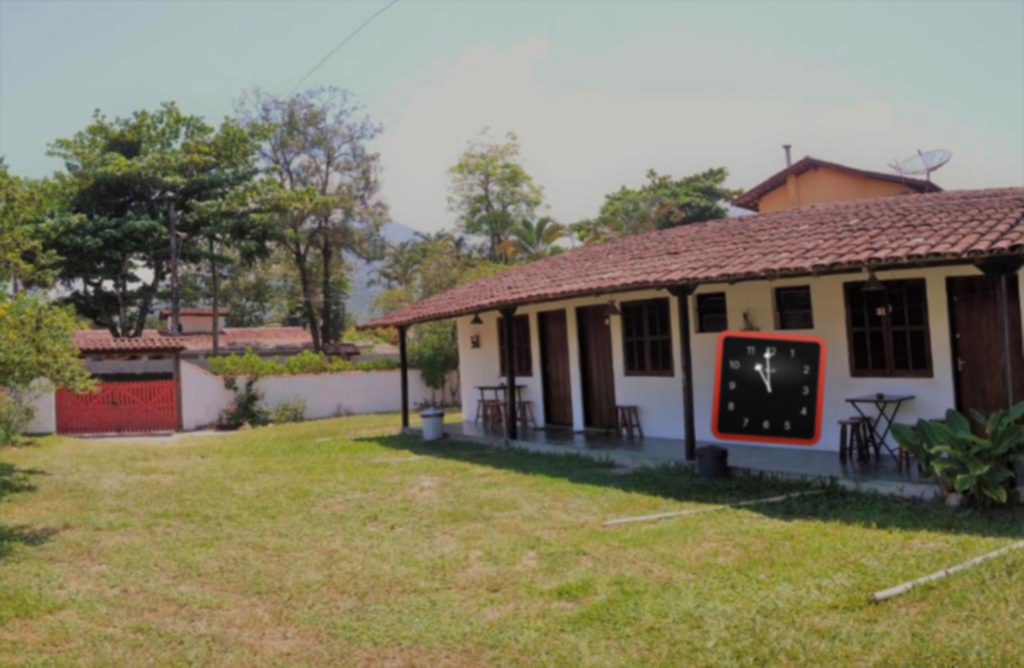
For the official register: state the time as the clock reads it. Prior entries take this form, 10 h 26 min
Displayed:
10 h 59 min
